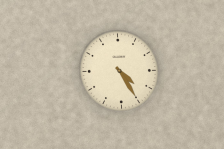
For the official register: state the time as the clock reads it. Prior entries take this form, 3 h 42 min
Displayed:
4 h 25 min
